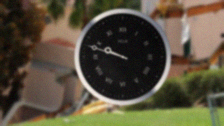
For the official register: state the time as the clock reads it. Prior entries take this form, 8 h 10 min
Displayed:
9 h 48 min
